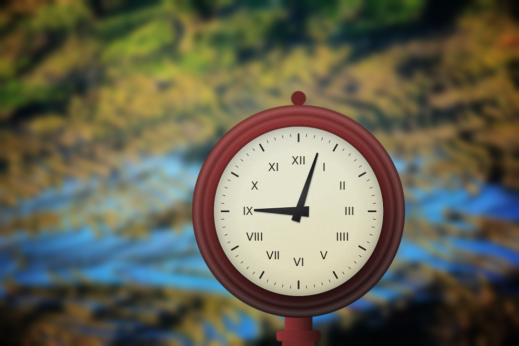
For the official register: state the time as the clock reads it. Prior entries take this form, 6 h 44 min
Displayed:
9 h 03 min
